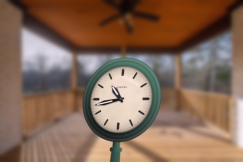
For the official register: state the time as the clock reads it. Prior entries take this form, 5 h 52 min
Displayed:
10 h 43 min
